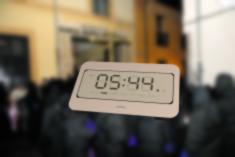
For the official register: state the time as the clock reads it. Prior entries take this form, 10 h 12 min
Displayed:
5 h 44 min
